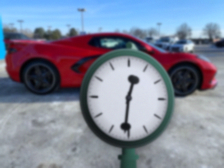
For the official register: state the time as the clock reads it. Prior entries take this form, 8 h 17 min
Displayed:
12 h 31 min
